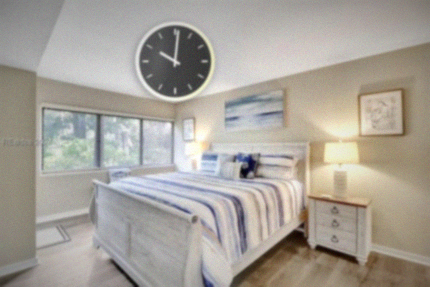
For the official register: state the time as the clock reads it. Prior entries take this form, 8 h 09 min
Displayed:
10 h 01 min
